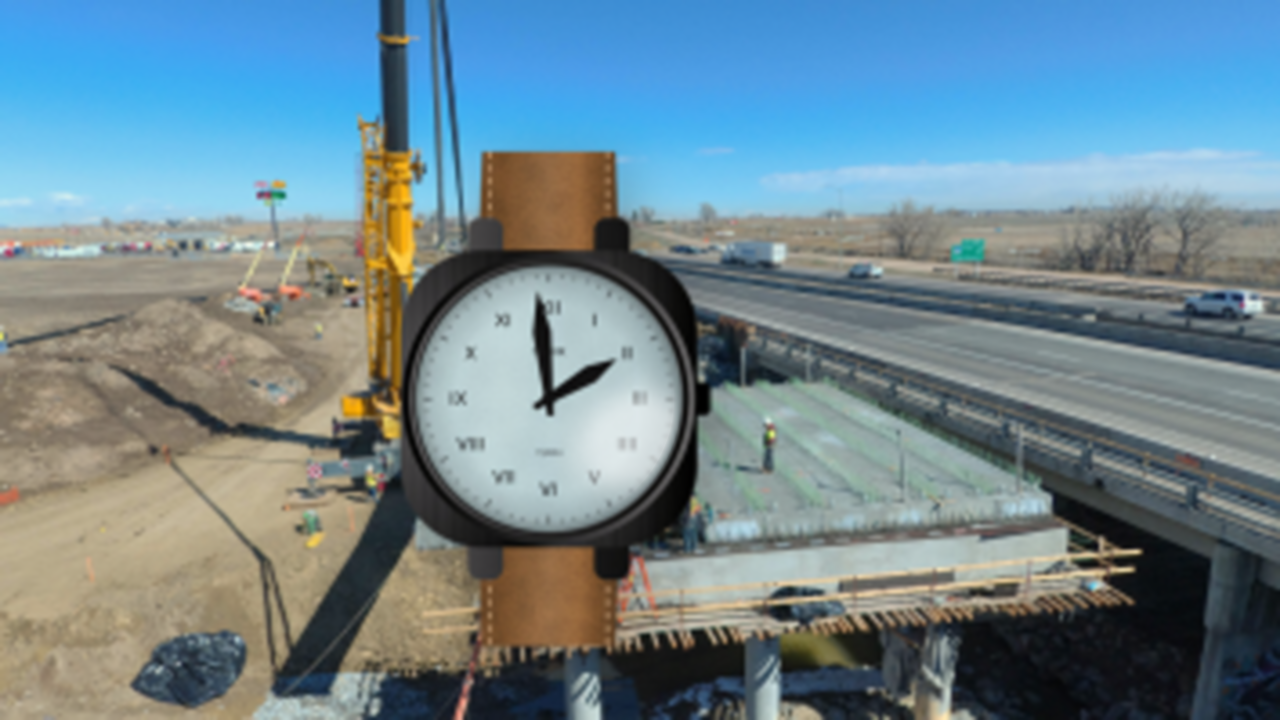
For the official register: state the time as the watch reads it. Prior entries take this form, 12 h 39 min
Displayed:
1 h 59 min
